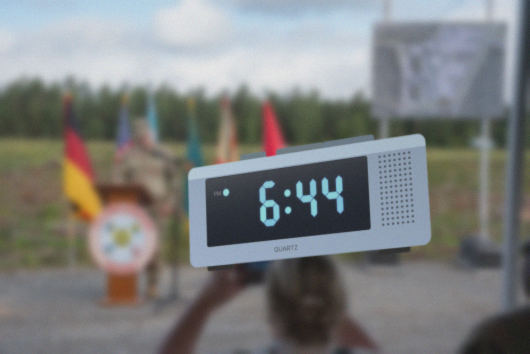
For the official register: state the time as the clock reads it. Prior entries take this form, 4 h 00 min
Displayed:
6 h 44 min
